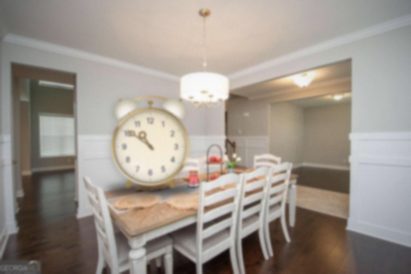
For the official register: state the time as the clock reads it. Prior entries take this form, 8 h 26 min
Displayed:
10 h 51 min
